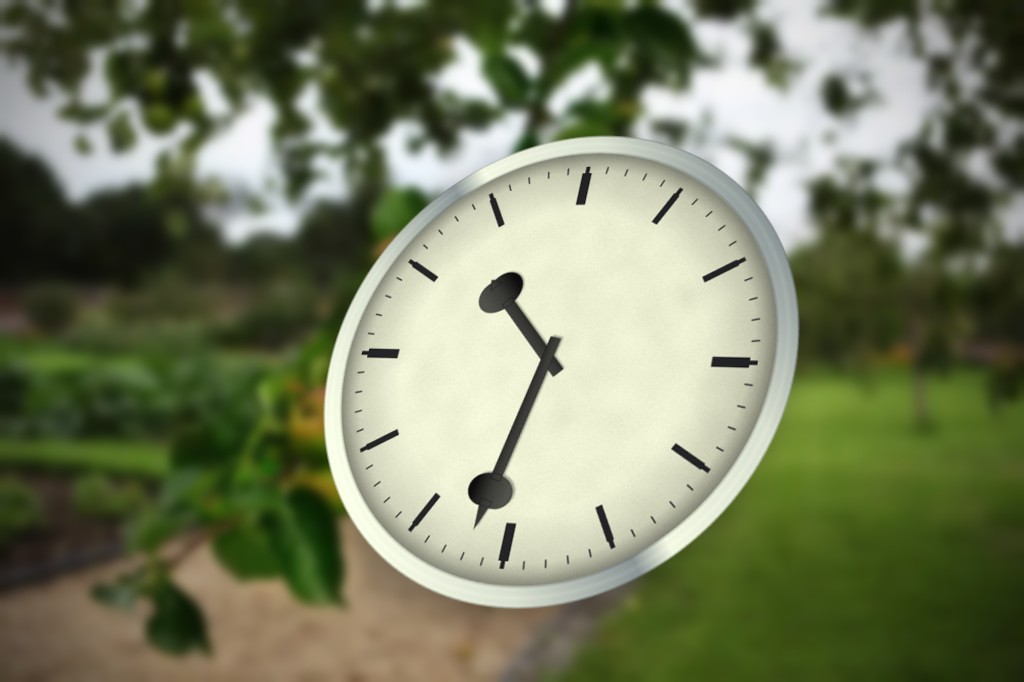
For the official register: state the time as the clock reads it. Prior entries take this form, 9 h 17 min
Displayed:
10 h 32 min
